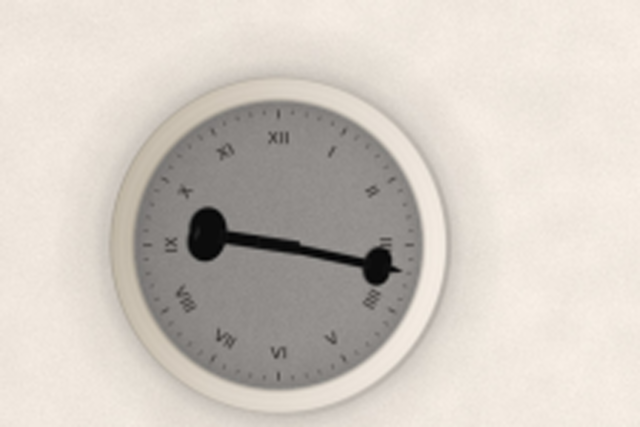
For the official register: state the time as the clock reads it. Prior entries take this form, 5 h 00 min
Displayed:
9 h 17 min
